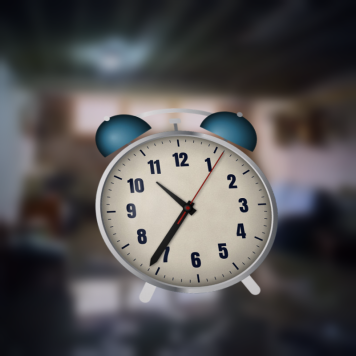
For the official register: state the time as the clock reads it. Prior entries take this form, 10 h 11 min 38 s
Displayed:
10 h 36 min 06 s
